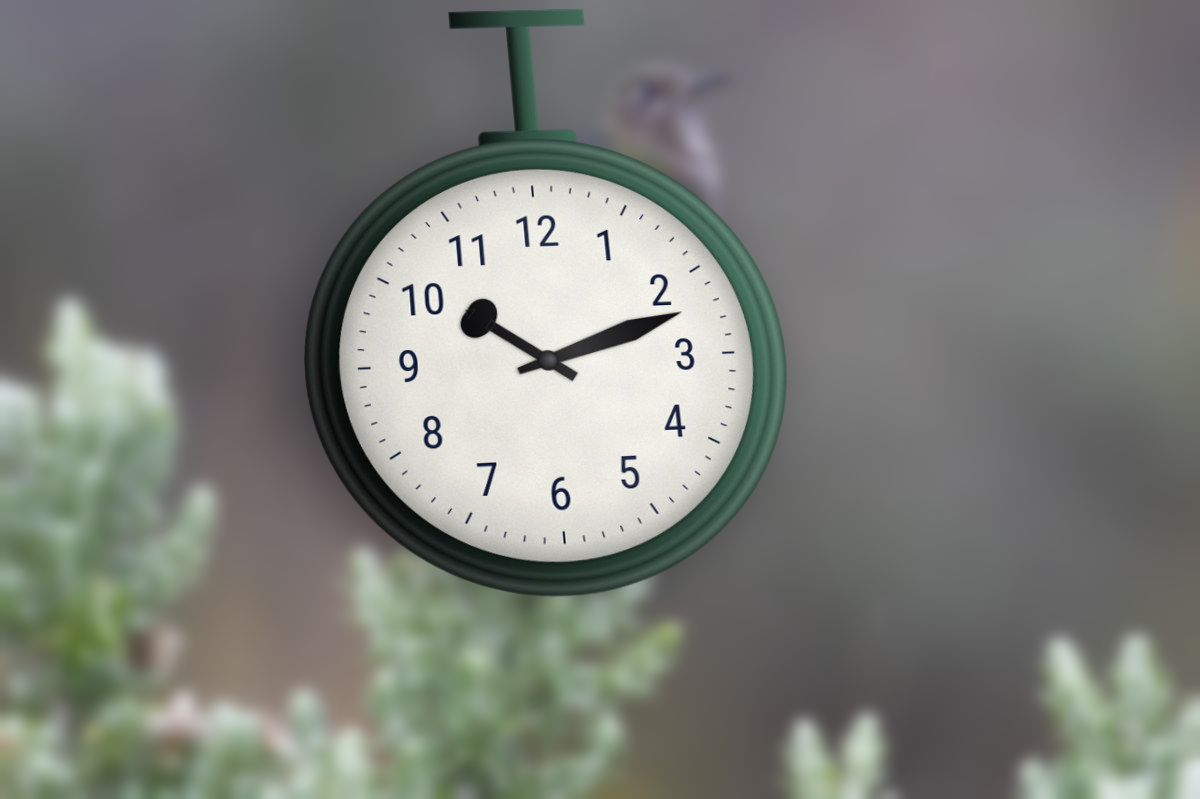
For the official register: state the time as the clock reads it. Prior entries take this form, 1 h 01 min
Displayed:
10 h 12 min
